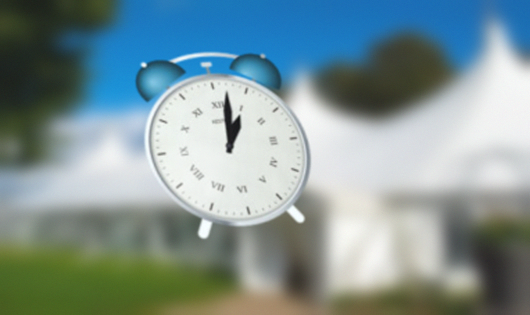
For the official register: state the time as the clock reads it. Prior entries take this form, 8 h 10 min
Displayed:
1 h 02 min
